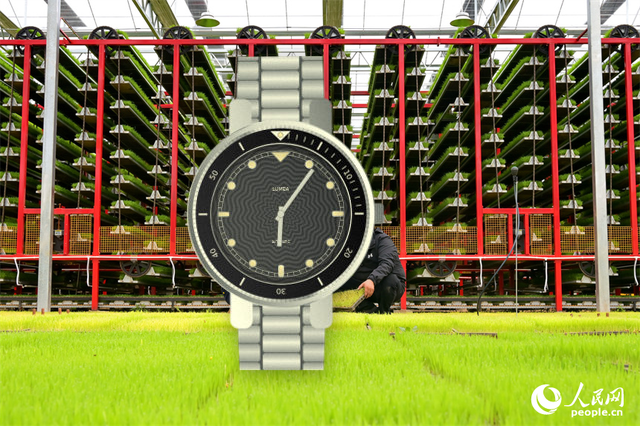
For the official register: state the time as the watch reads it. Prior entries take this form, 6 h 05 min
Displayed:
6 h 06 min
